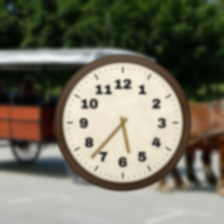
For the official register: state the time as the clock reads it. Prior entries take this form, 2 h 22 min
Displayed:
5 h 37 min
